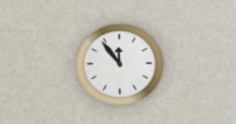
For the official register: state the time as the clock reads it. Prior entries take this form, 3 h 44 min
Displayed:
11 h 54 min
